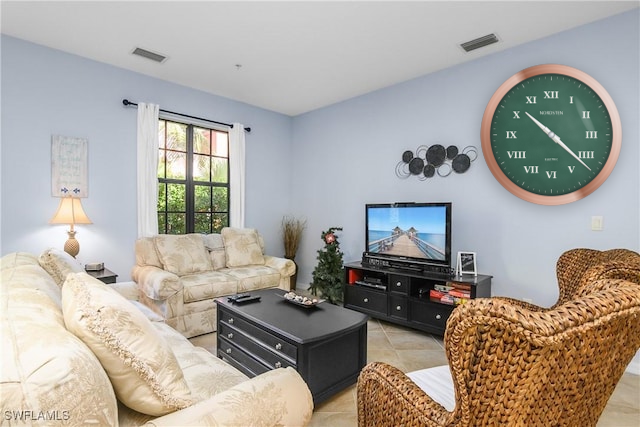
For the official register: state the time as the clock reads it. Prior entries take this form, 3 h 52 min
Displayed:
10 h 22 min
